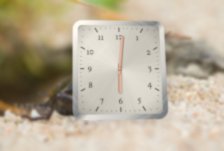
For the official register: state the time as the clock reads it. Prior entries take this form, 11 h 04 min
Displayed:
6 h 01 min
